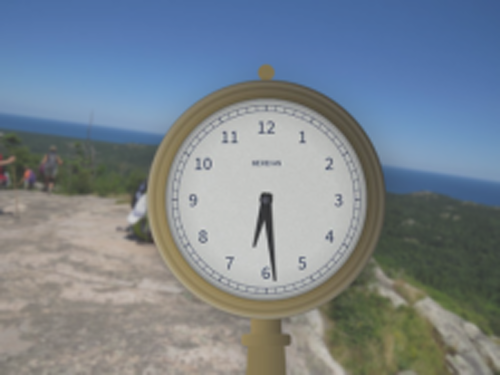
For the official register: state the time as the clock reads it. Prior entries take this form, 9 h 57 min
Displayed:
6 h 29 min
